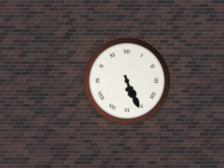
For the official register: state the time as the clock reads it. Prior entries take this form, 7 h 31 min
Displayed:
5 h 26 min
